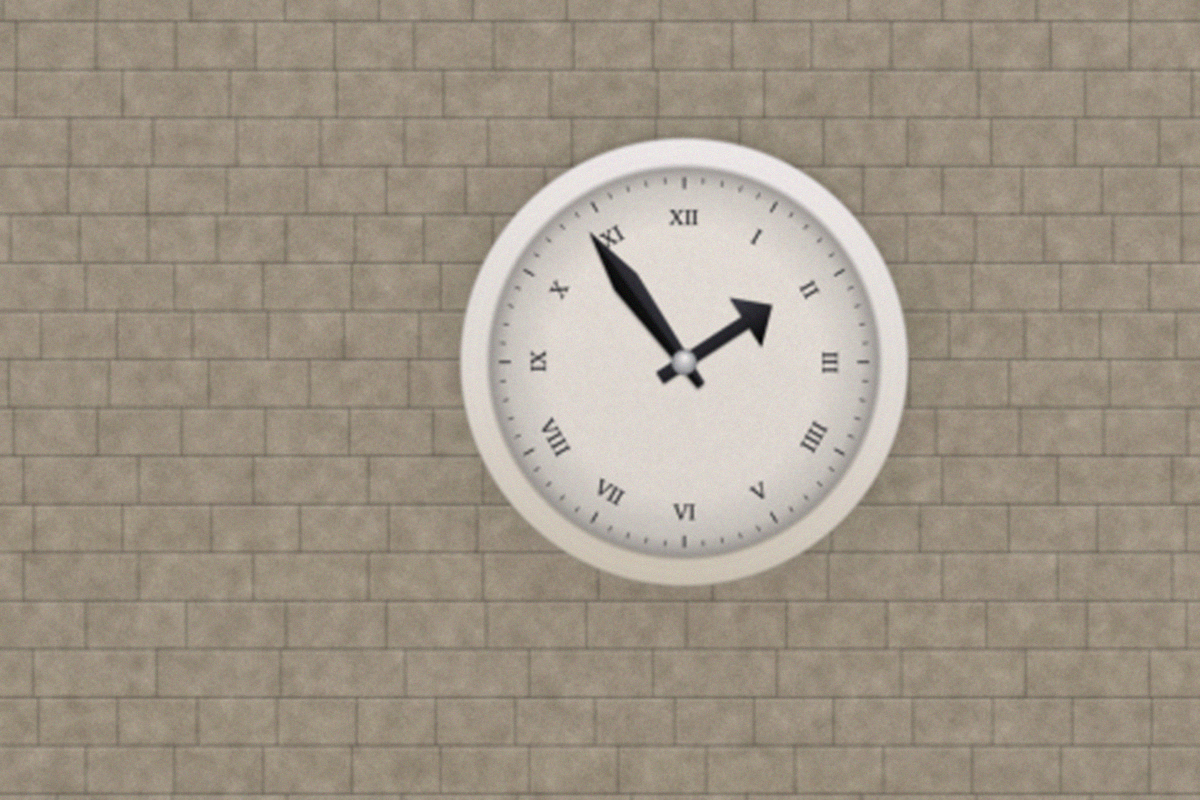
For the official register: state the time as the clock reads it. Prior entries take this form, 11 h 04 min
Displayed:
1 h 54 min
